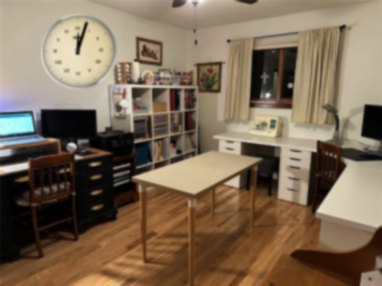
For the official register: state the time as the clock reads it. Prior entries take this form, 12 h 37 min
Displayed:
12 h 03 min
